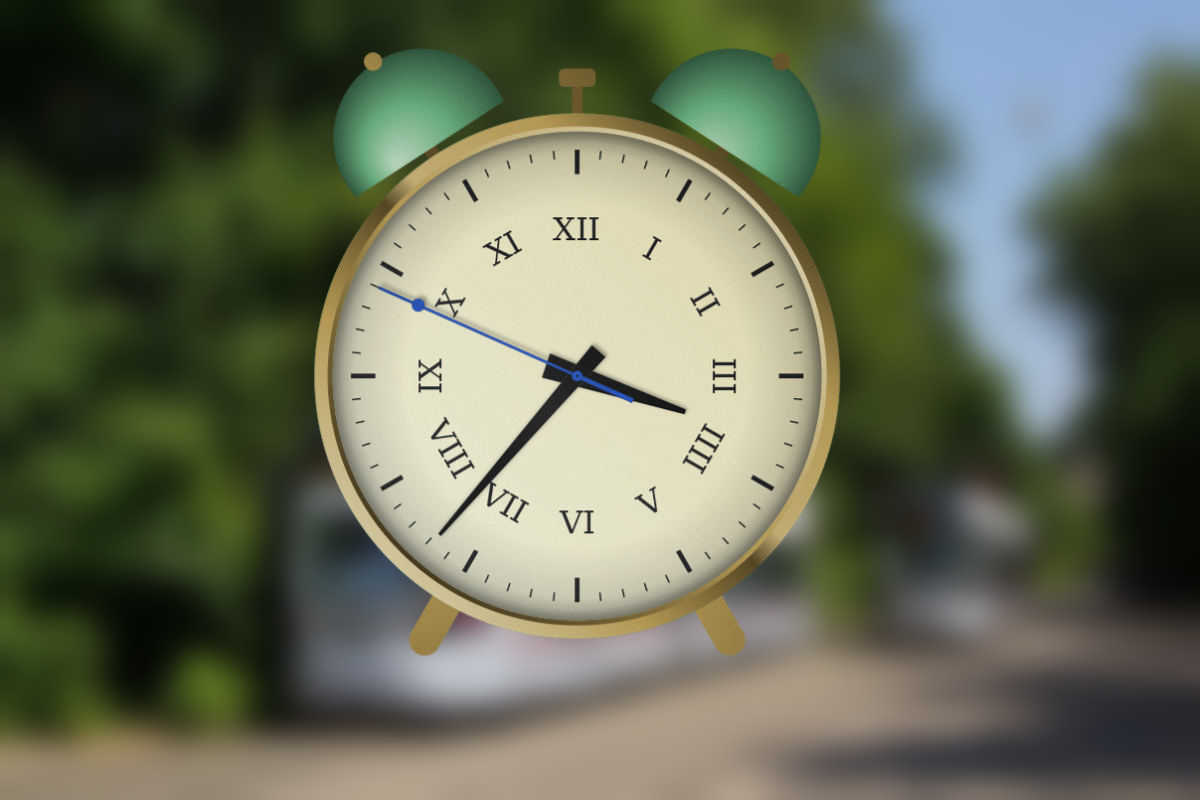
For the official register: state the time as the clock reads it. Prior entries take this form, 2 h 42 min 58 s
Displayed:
3 h 36 min 49 s
